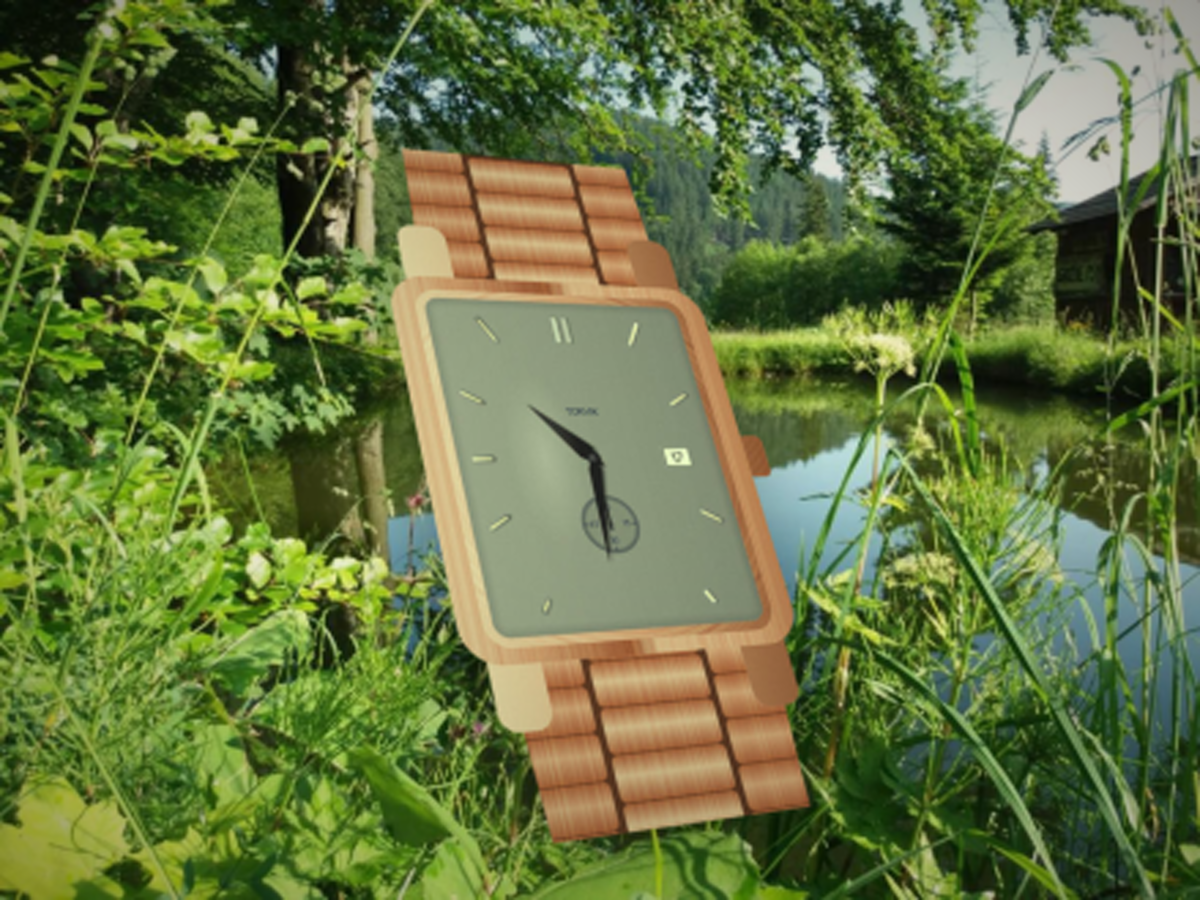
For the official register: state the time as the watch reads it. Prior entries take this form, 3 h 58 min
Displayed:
10 h 31 min
